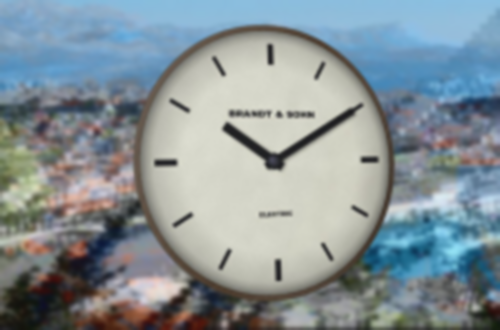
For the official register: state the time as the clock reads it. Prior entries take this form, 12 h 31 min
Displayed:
10 h 10 min
